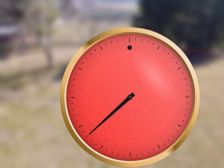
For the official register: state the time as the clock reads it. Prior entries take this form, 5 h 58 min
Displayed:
7 h 38 min
